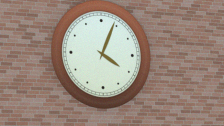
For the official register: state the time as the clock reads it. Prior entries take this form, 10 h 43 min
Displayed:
4 h 04 min
